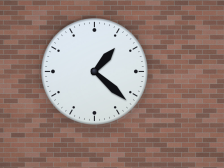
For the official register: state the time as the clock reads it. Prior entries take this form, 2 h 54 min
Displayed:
1 h 22 min
